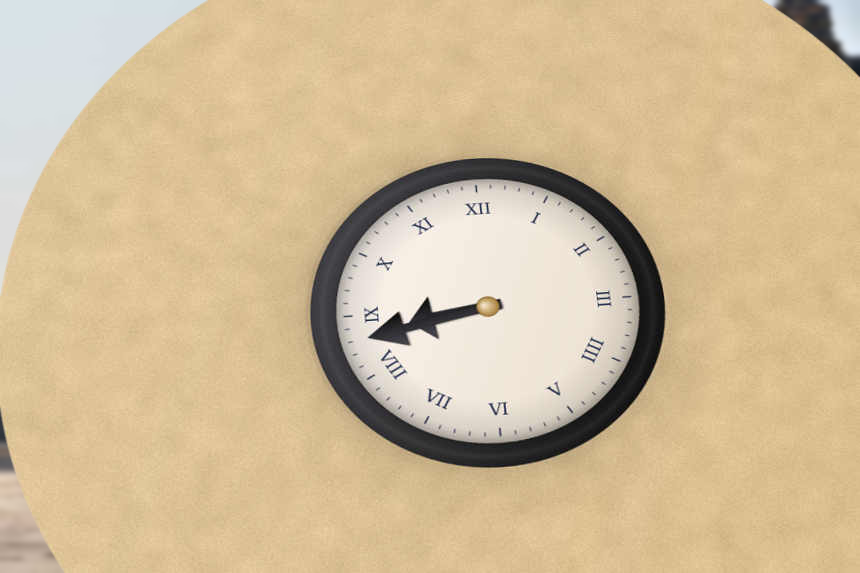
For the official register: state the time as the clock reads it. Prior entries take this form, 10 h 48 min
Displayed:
8 h 43 min
